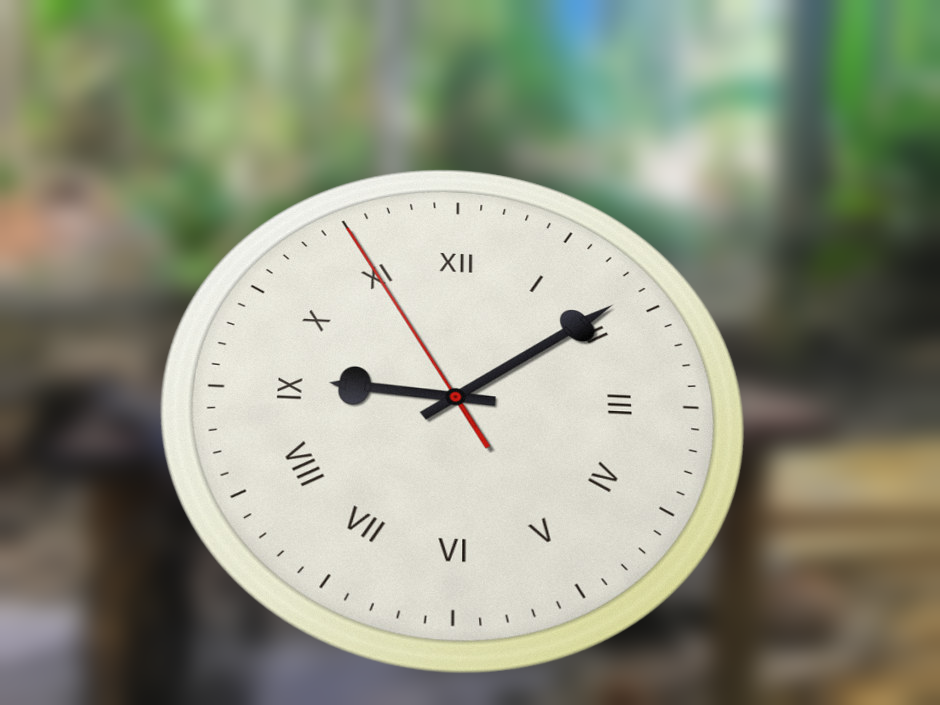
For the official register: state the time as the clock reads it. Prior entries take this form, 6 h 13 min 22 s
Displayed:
9 h 08 min 55 s
